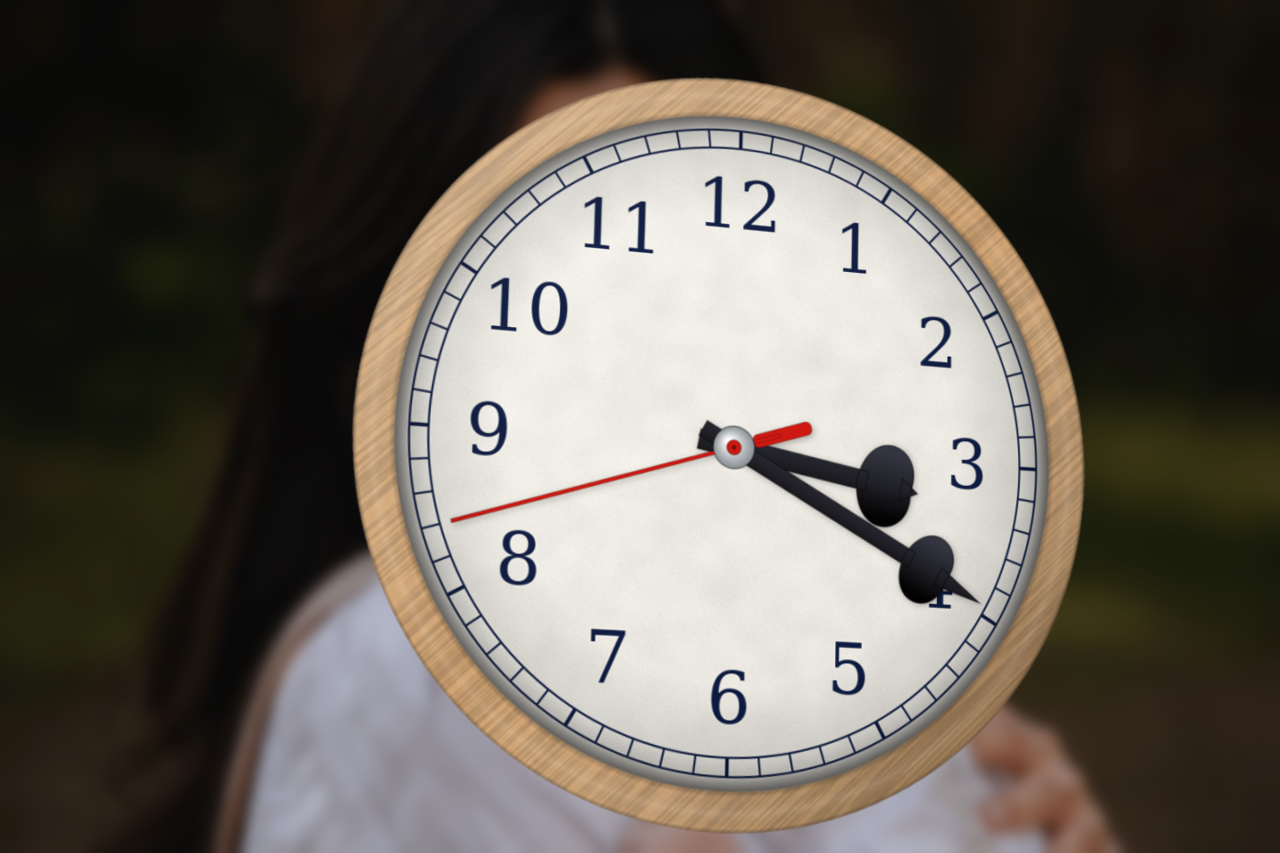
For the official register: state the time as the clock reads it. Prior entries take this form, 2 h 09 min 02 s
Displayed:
3 h 19 min 42 s
